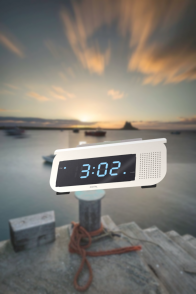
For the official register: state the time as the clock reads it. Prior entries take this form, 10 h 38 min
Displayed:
3 h 02 min
